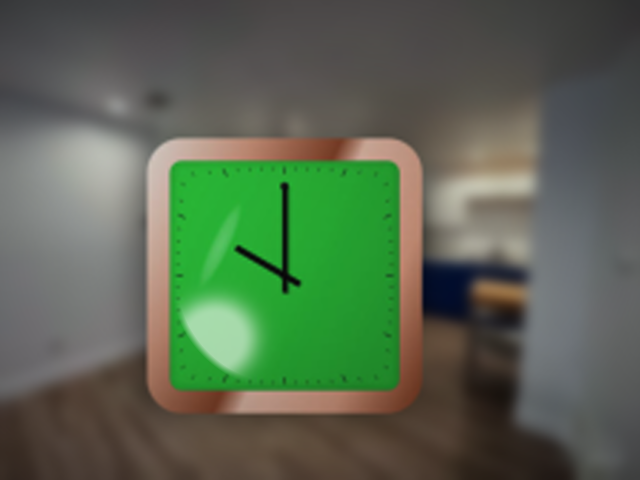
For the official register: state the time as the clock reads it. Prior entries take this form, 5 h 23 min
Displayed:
10 h 00 min
